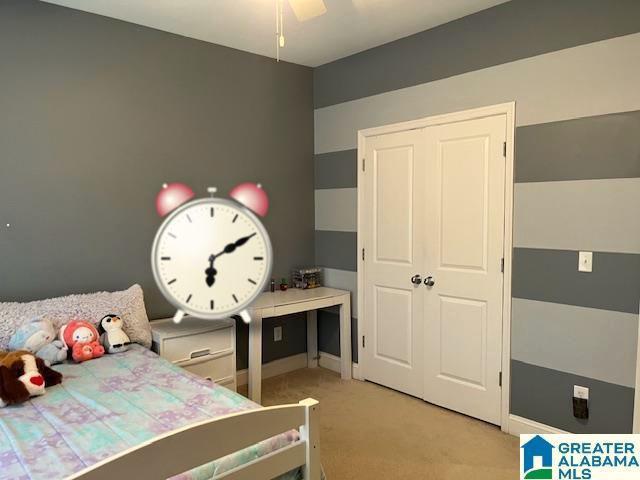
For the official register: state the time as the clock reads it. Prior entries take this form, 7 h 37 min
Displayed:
6 h 10 min
